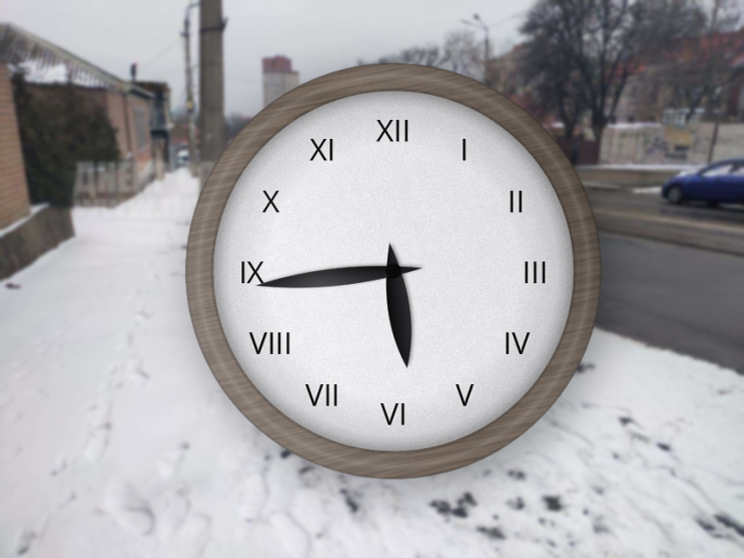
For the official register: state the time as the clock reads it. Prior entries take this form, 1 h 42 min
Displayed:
5 h 44 min
